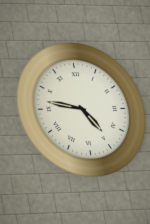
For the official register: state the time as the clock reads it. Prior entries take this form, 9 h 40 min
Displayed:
4 h 47 min
